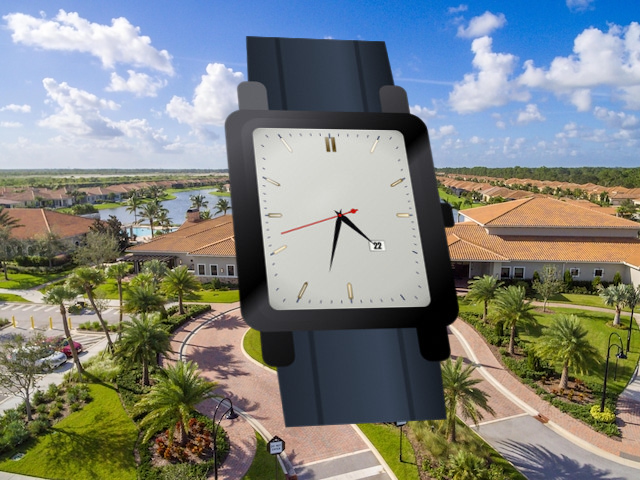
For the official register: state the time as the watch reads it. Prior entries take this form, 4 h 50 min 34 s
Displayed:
4 h 32 min 42 s
